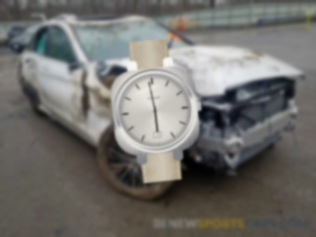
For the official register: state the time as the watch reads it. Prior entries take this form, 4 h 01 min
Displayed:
5 h 59 min
